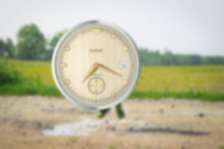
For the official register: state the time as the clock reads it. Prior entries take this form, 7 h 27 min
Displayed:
7 h 19 min
